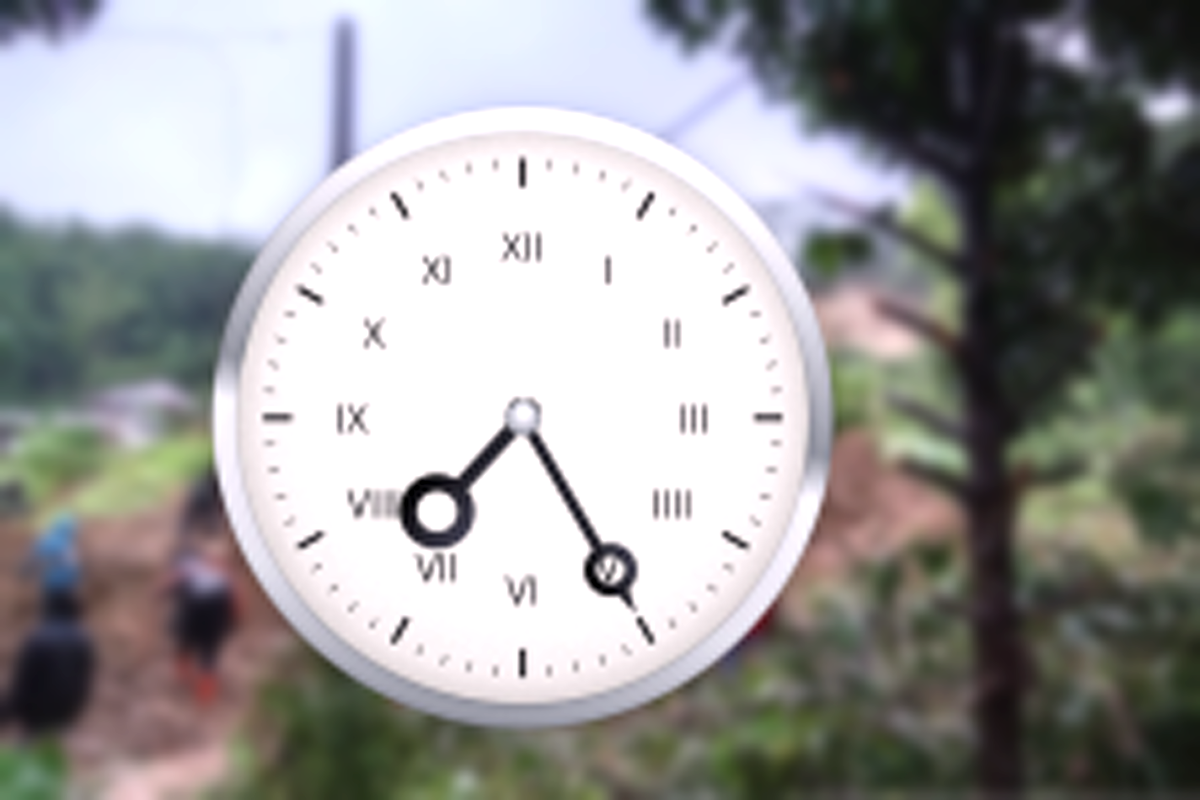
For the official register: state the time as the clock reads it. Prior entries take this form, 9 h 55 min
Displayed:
7 h 25 min
